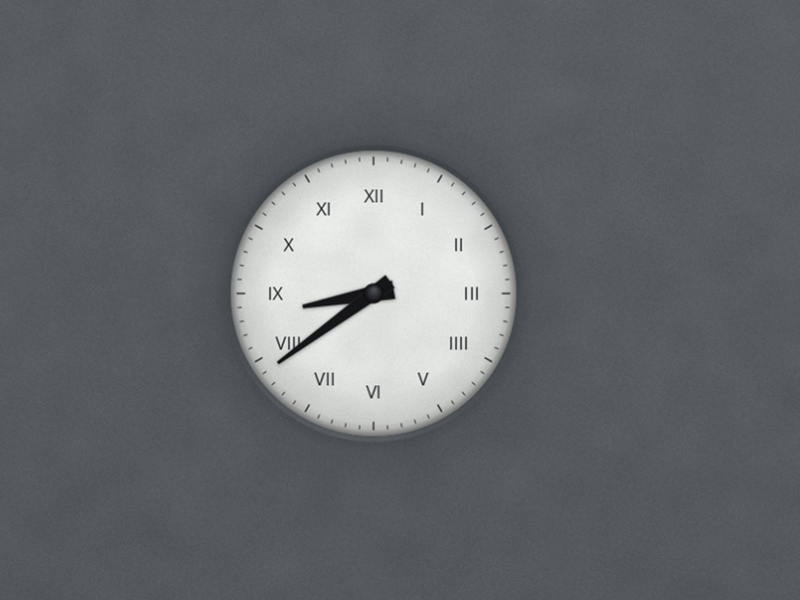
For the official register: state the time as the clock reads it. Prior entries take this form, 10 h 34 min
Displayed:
8 h 39 min
